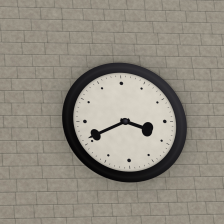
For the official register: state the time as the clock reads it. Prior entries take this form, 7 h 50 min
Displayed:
3 h 41 min
